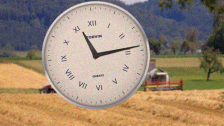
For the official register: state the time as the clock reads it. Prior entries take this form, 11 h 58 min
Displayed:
11 h 14 min
